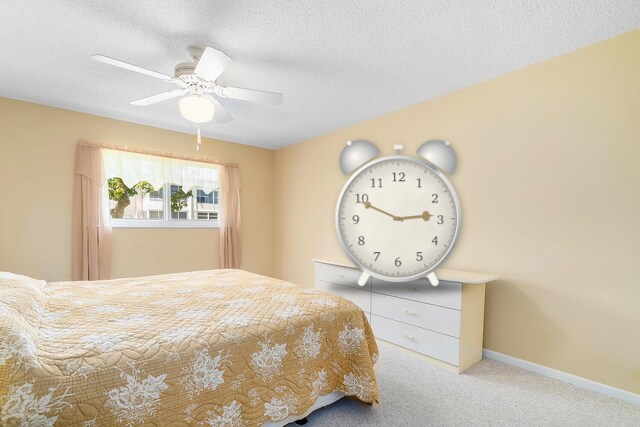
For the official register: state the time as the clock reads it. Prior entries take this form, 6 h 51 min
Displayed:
2 h 49 min
